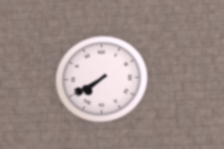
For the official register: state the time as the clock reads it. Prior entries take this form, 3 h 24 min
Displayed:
7 h 40 min
